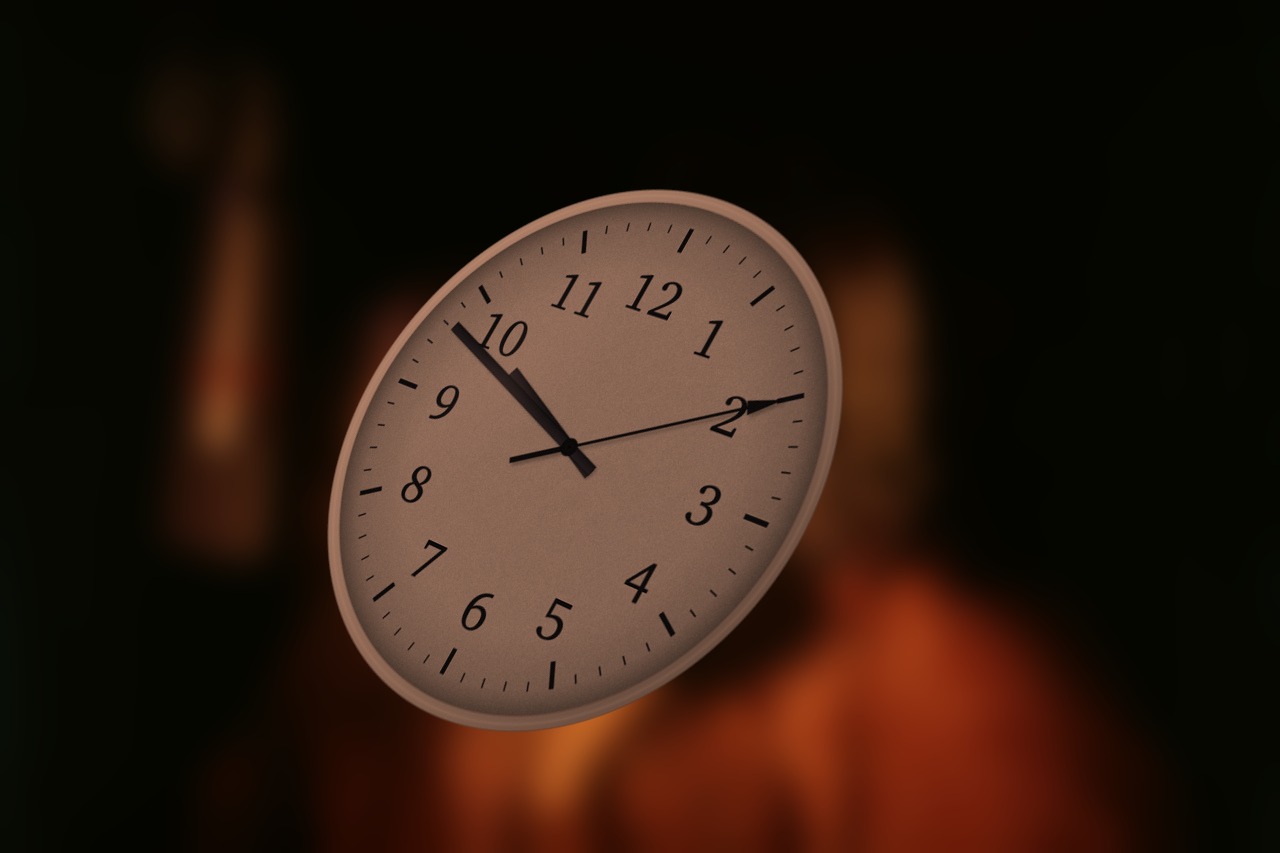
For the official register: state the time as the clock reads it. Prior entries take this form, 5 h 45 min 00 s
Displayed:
9 h 48 min 10 s
